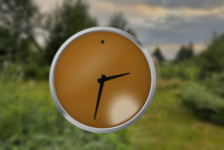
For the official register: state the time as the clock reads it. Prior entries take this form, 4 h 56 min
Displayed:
2 h 32 min
